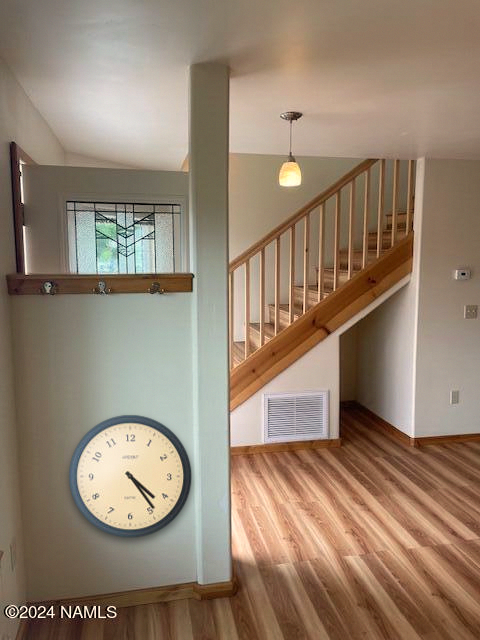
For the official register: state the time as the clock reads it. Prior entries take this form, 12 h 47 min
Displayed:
4 h 24 min
